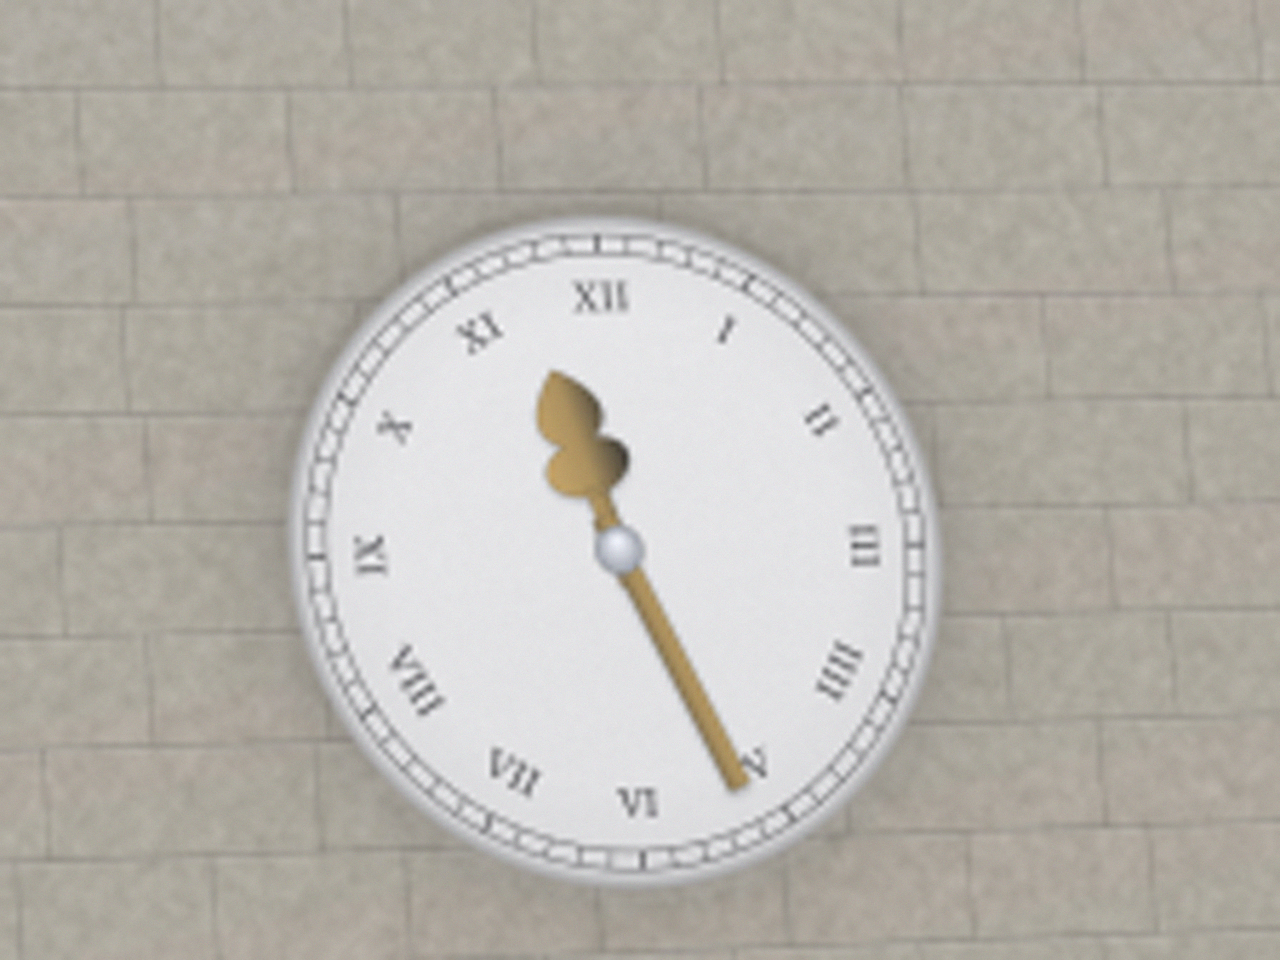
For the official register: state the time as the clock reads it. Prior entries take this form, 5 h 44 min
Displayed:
11 h 26 min
